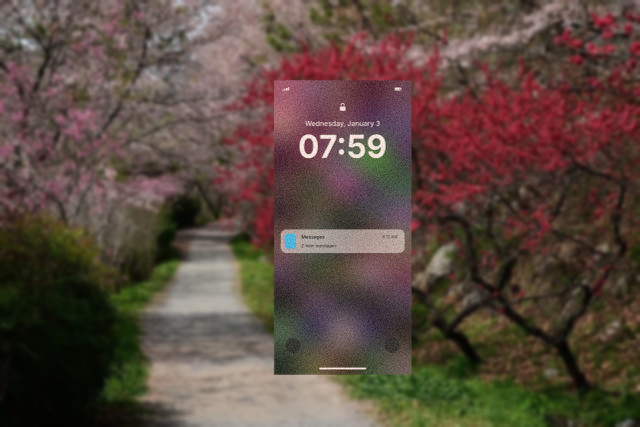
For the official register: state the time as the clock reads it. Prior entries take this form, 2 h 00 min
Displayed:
7 h 59 min
